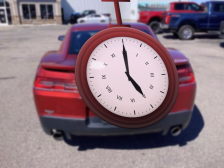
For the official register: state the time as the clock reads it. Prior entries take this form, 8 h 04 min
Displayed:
5 h 00 min
